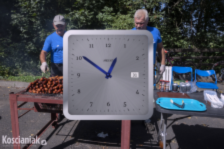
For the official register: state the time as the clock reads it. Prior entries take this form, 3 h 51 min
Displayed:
12 h 51 min
